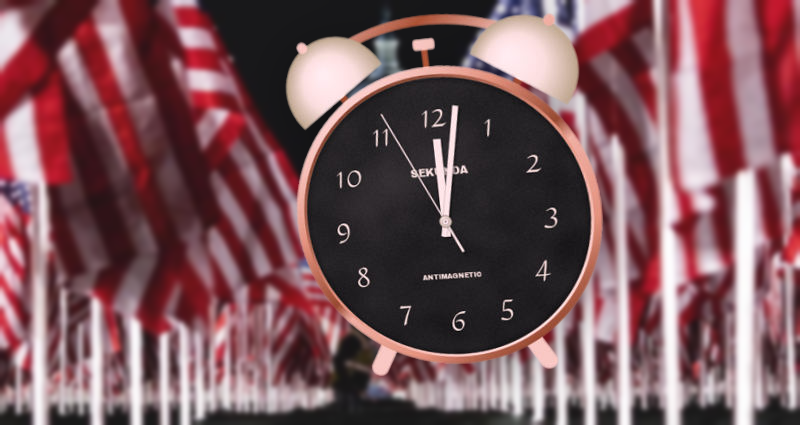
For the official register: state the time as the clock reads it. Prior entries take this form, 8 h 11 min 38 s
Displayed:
12 h 01 min 56 s
